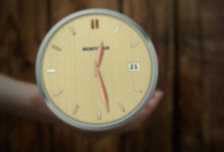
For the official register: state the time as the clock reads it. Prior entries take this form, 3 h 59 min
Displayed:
12 h 28 min
